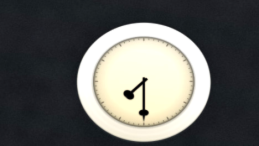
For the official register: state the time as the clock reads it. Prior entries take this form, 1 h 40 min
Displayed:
7 h 30 min
